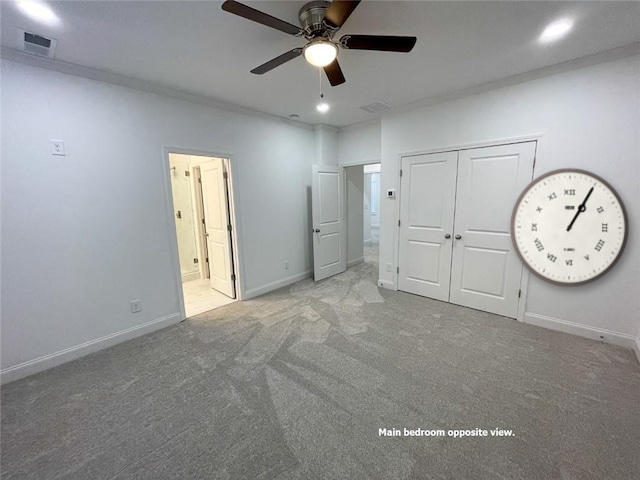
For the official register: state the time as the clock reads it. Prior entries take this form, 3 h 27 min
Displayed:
1 h 05 min
